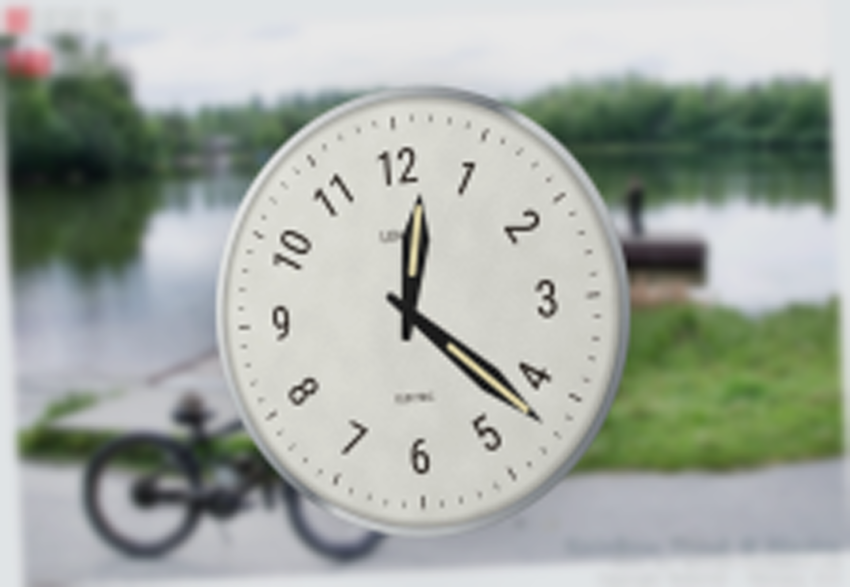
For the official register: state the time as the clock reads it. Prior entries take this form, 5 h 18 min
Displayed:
12 h 22 min
